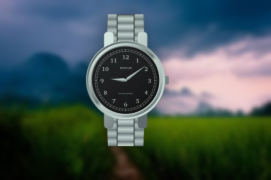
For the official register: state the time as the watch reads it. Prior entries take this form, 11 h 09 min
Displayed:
9 h 09 min
